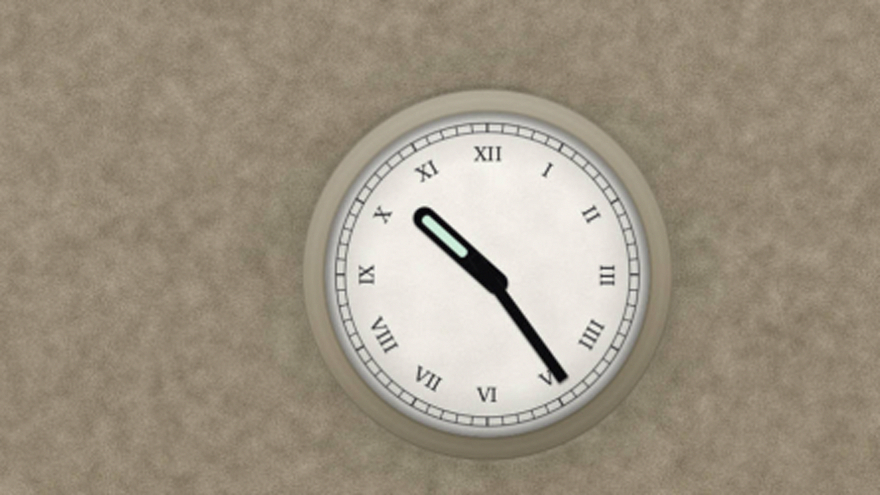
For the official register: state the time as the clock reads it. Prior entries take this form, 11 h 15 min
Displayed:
10 h 24 min
